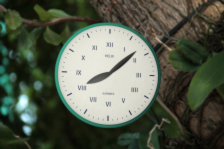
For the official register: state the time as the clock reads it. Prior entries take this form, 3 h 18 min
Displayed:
8 h 08 min
